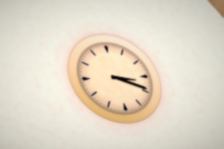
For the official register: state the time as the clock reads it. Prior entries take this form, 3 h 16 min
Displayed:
3 h 19 min
